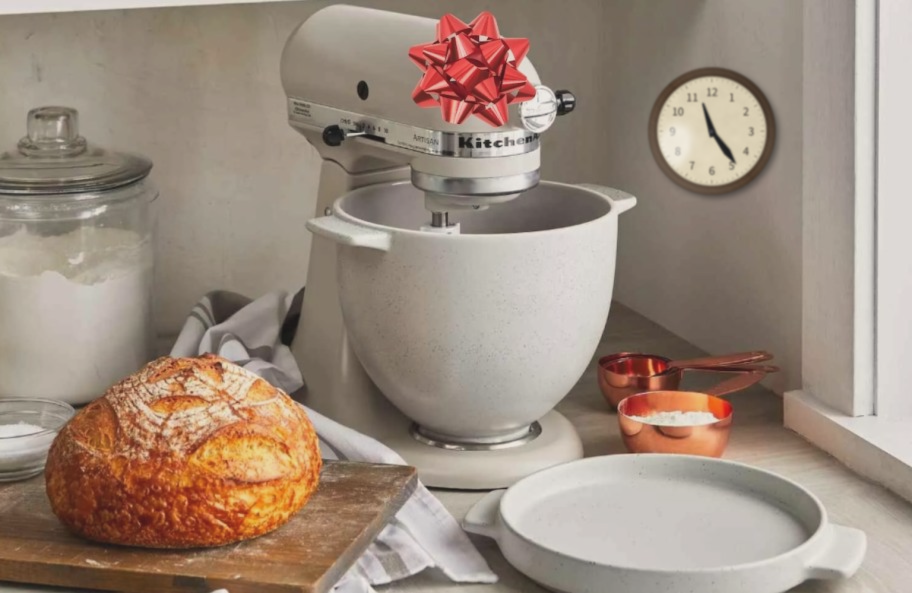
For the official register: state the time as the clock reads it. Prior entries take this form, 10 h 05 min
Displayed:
11 h 24 min
